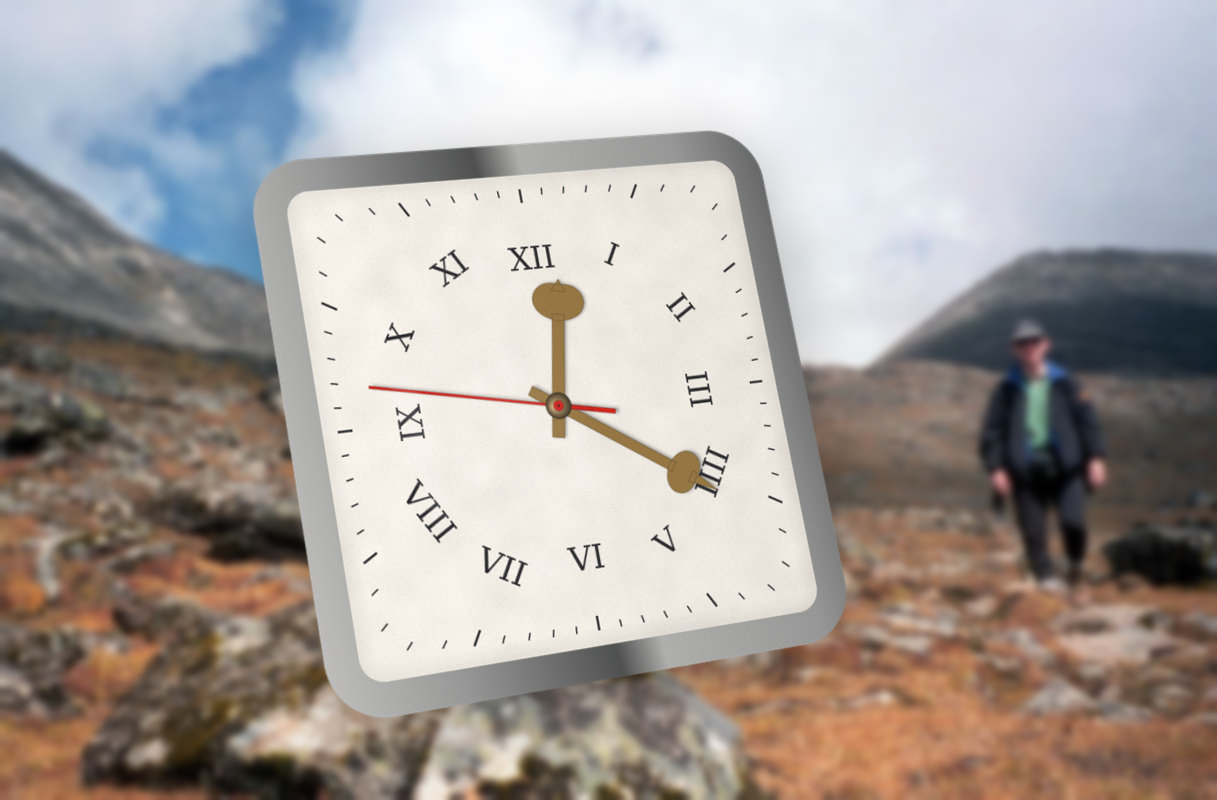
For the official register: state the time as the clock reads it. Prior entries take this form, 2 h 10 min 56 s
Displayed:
12 h 20 min 47 s
